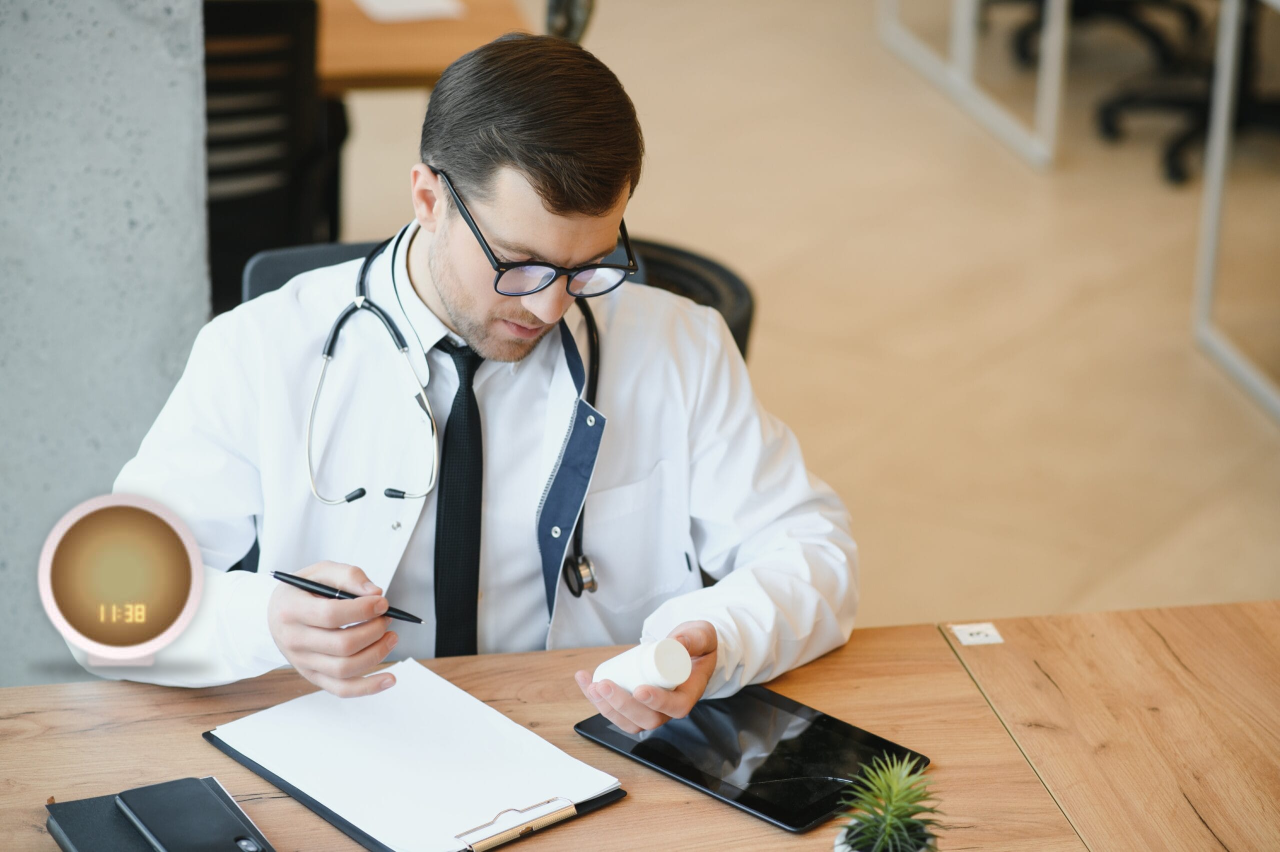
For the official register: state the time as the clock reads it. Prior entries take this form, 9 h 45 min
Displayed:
11 h 38 min
